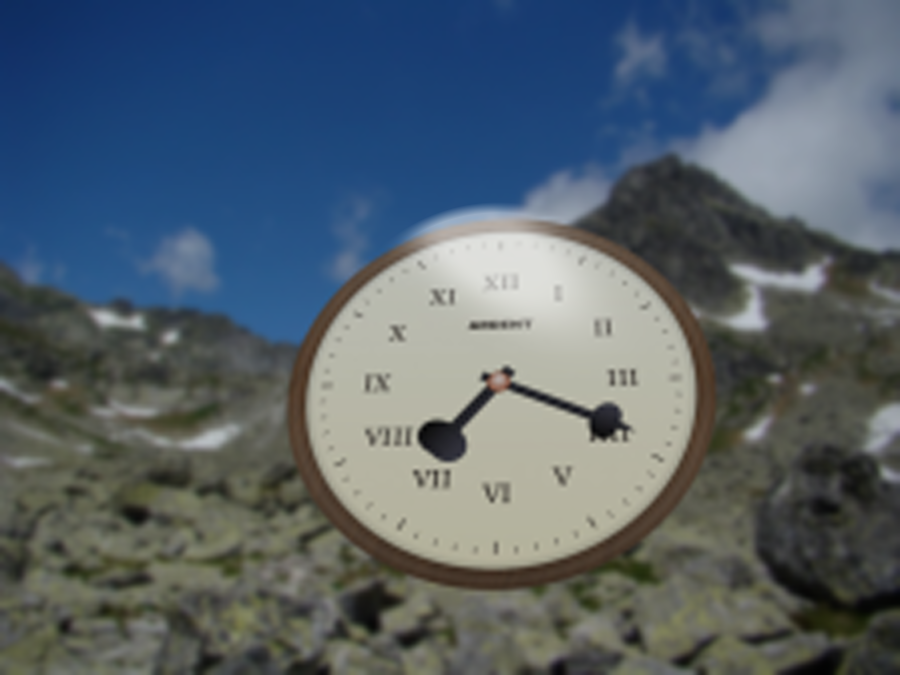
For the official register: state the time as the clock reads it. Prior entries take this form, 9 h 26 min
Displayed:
7 h 19 min
